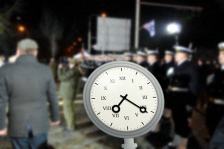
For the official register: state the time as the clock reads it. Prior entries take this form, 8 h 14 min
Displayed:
7 h 21 min
